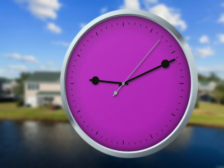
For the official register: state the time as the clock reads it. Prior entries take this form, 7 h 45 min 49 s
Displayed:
9 h 11 min 07 s
